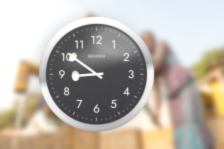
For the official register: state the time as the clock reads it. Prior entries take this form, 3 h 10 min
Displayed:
8 h 51 min
